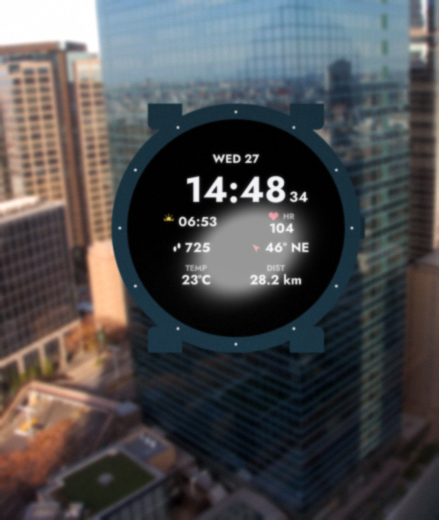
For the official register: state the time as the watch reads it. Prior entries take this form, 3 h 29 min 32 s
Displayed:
14 h 48 min 34 s
